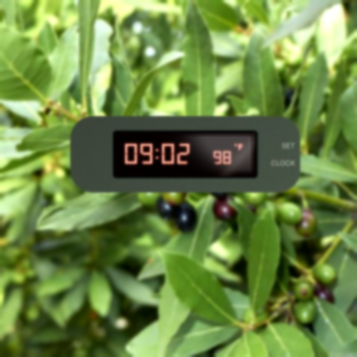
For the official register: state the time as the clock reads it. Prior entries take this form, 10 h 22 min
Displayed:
9 h 02 min
